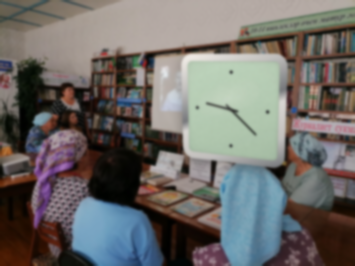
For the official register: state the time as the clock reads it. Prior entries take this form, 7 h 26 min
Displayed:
9 h 22 min
